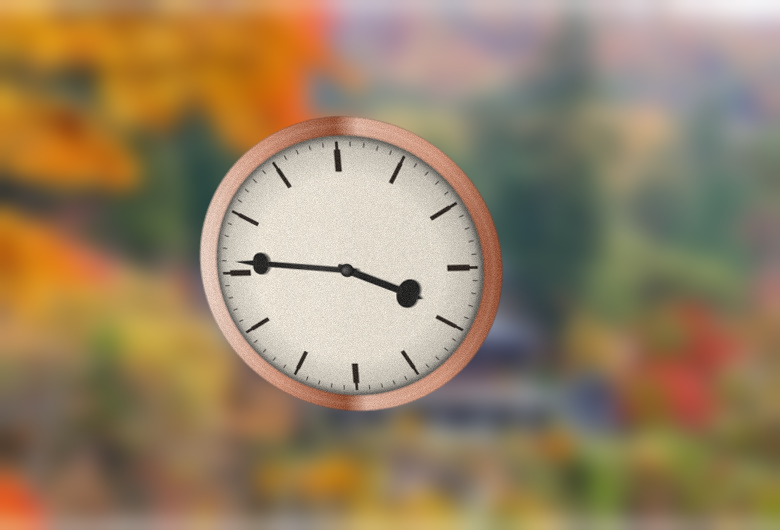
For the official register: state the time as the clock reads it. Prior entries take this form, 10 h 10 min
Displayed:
3 h 46 min
